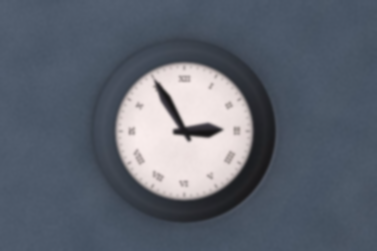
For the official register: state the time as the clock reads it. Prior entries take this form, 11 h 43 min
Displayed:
2 h 55 min
